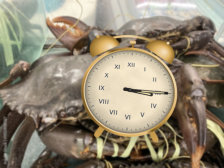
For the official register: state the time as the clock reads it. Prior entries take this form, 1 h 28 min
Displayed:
3 h 15 min
